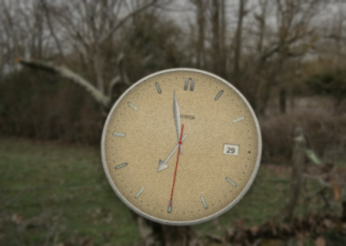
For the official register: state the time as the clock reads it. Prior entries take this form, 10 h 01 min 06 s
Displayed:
6 h 57 min 30 s
